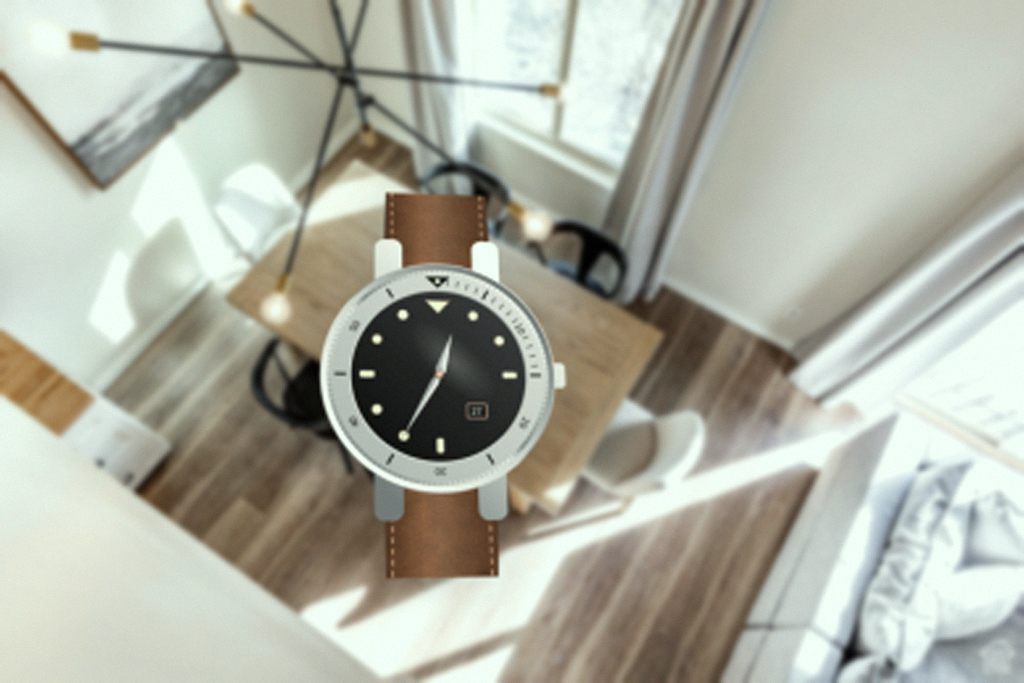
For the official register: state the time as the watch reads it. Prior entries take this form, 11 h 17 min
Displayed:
12 h 35 min
